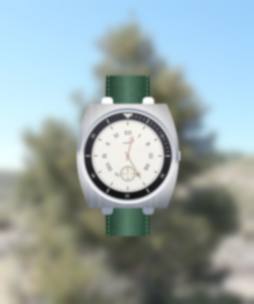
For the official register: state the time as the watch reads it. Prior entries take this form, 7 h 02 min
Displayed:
12 h 25 min
